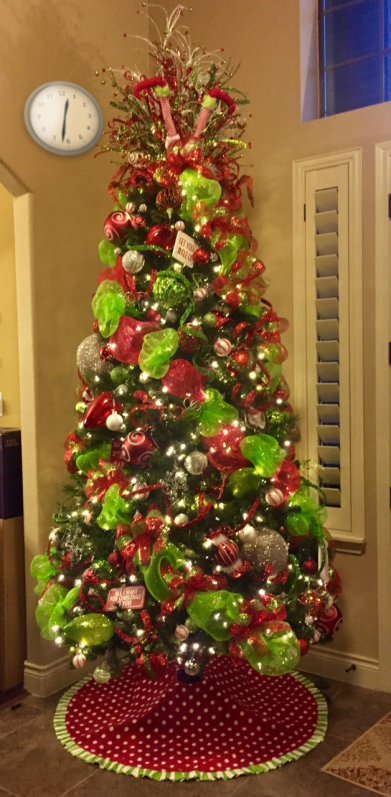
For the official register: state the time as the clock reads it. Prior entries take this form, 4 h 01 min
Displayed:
12 h 32 min
